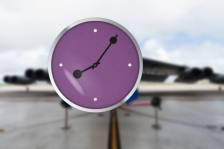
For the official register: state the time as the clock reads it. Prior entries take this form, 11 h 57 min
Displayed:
8 h 06 min
